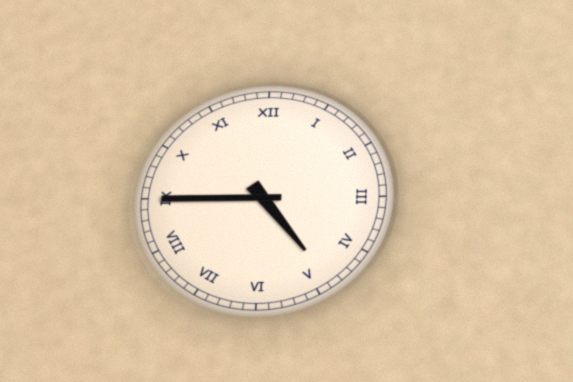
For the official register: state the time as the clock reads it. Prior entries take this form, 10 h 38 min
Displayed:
4 h 45 min
